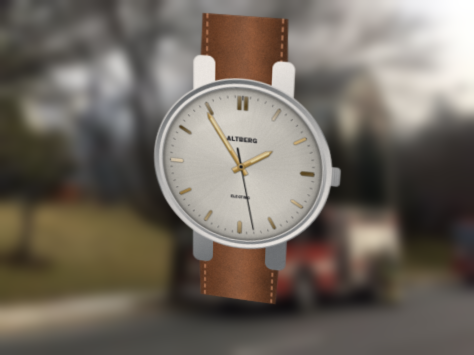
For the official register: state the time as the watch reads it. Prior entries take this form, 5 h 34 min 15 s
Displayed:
1 h 54 min 28 s
